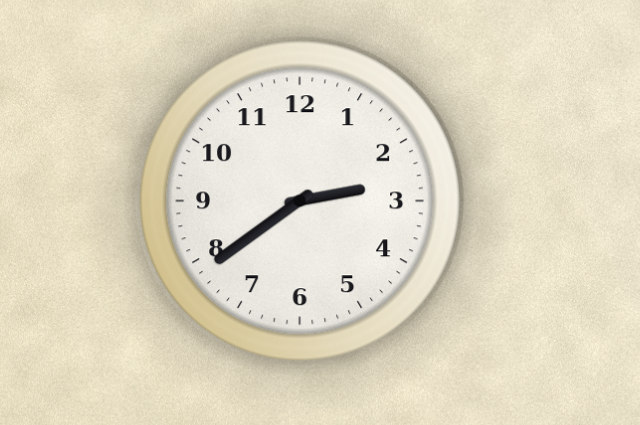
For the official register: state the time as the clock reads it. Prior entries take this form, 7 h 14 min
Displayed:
2 h 39 min
